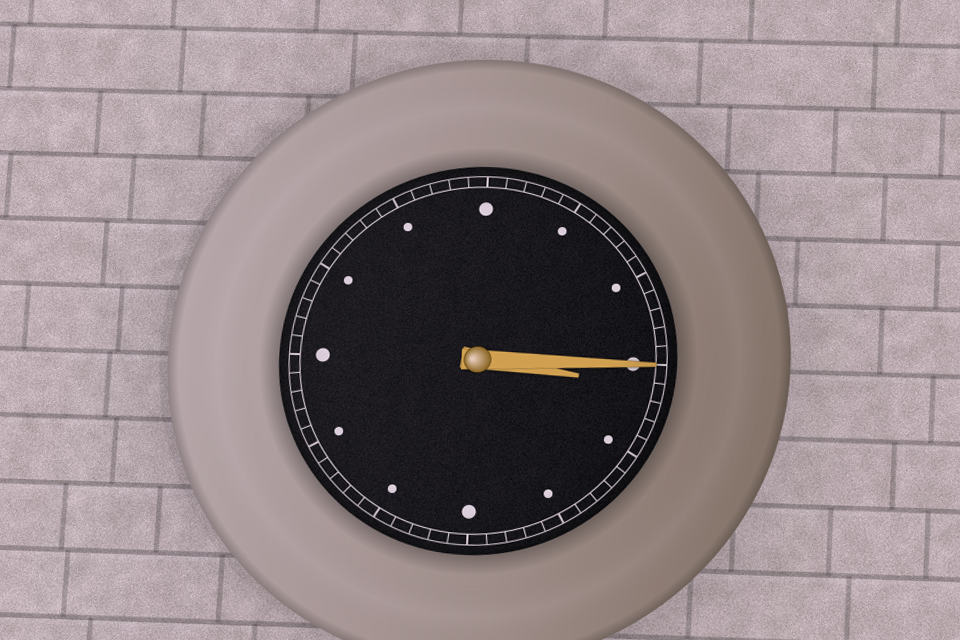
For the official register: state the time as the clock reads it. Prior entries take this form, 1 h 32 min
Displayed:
3 h 15 min
